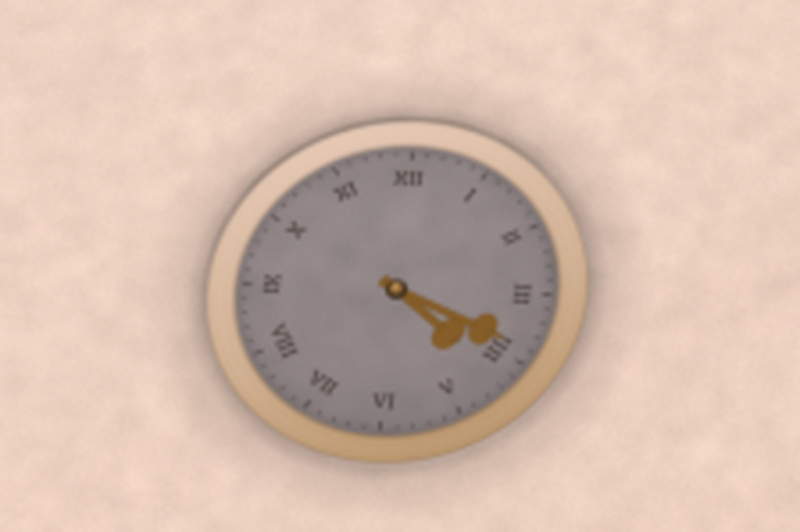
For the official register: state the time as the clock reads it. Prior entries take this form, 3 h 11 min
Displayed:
4 h 19 min
